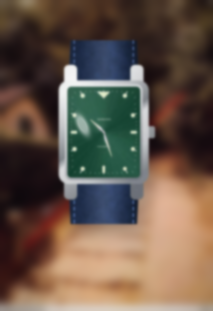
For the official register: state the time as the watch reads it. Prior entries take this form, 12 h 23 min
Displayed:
10 h 27 min
